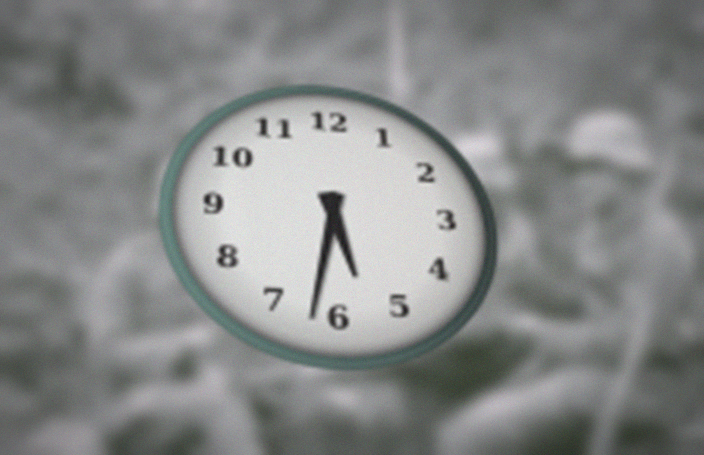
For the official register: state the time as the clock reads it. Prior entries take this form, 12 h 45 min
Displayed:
5 h 32 min
